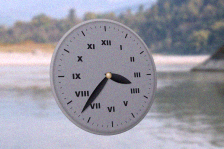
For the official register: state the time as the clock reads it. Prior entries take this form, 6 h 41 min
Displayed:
3 h 37 min
